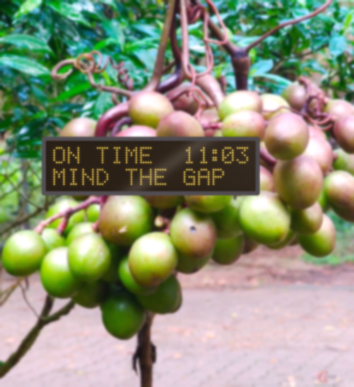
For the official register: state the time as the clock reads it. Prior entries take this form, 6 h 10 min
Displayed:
11 h 03 min
